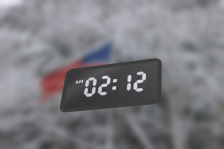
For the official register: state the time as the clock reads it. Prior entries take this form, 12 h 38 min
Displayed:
2 h 12 min
